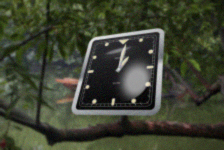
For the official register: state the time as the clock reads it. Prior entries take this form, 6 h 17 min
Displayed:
1 h 01 min
